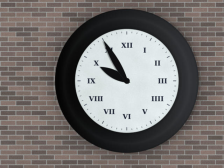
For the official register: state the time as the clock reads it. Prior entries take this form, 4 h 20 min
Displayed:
9 h 55 min
